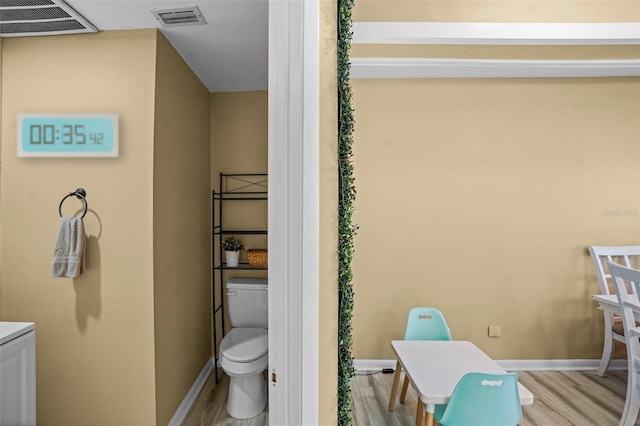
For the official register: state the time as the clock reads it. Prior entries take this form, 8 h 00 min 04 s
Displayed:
0 h 35 min 42 s
